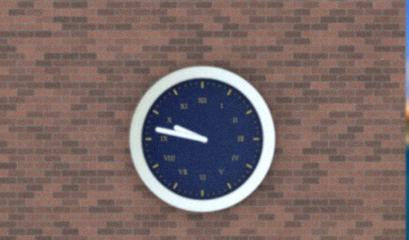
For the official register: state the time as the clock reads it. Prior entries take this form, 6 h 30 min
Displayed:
9 h 47 min
